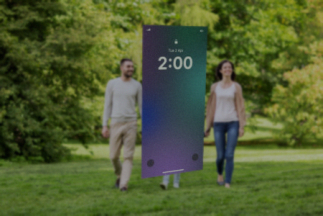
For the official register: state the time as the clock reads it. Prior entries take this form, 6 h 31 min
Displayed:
2 h 00 min
